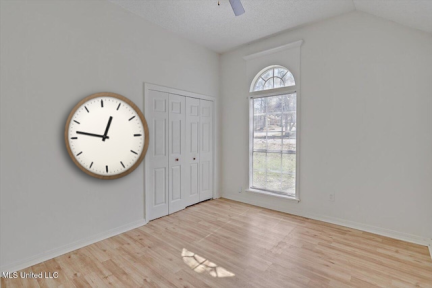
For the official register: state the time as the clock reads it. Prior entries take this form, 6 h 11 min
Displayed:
12 h 47 min
